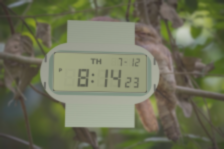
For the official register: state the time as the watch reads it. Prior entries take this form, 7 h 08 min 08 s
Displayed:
8 h 14 min 23 s
